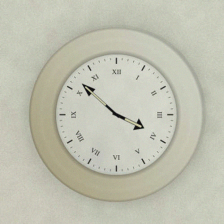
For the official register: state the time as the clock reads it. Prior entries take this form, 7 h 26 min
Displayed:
3 h 52 min
